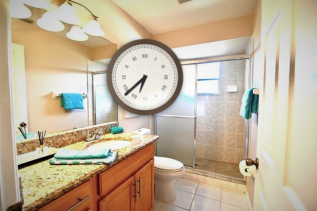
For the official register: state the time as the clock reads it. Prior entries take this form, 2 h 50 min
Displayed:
6 h 38 min
